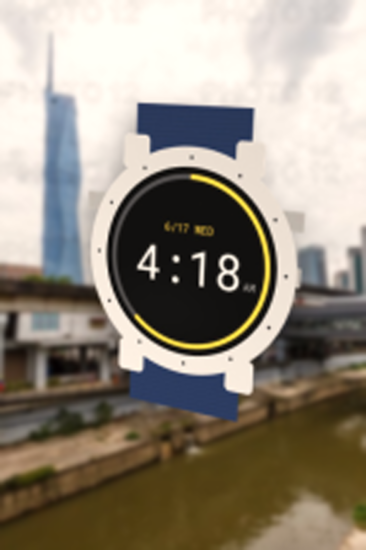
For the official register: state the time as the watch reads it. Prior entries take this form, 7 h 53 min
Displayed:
4 h 18 min
